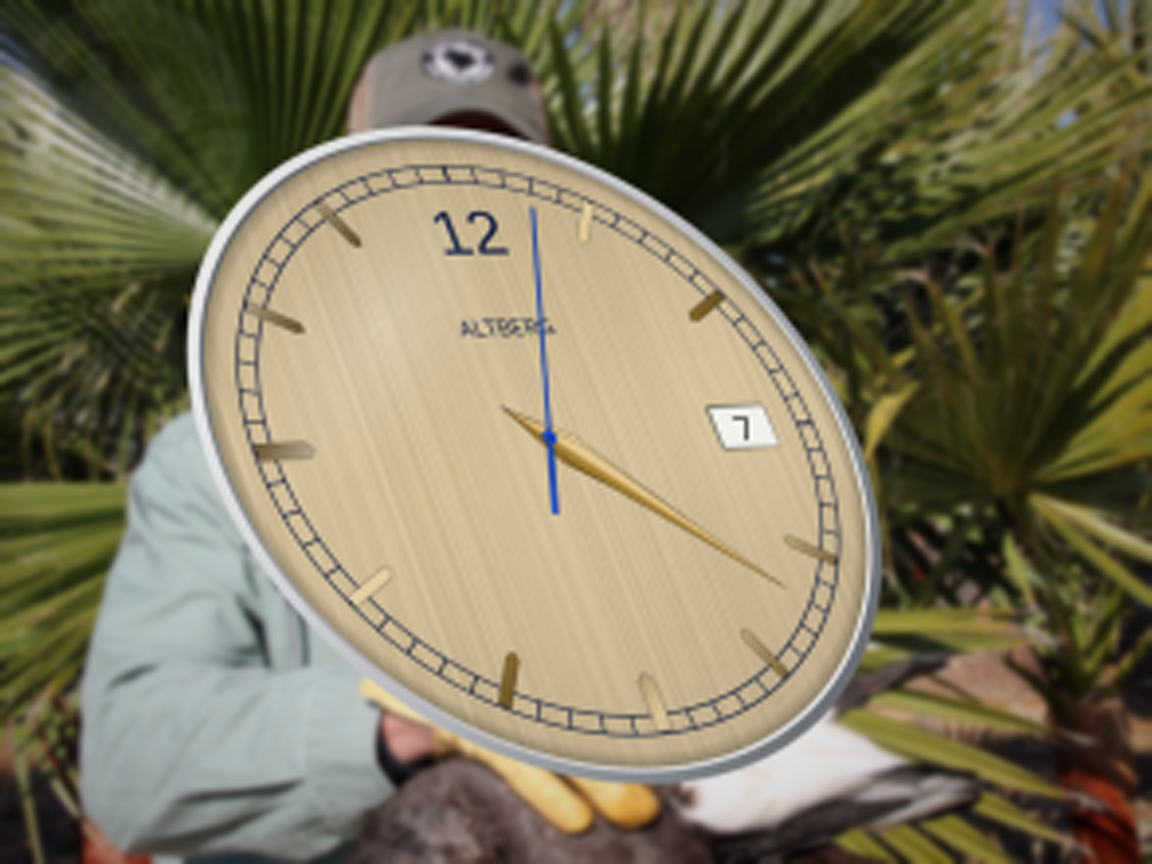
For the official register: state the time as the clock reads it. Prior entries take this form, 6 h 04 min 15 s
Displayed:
4 h 22 min 03 s
